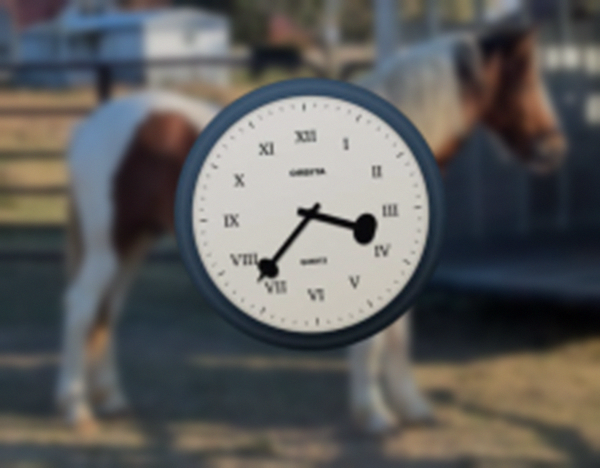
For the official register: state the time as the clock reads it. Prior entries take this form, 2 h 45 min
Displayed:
3 h 37 min
